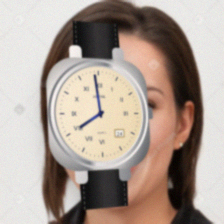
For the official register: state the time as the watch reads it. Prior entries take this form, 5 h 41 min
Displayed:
7 h 59 min
